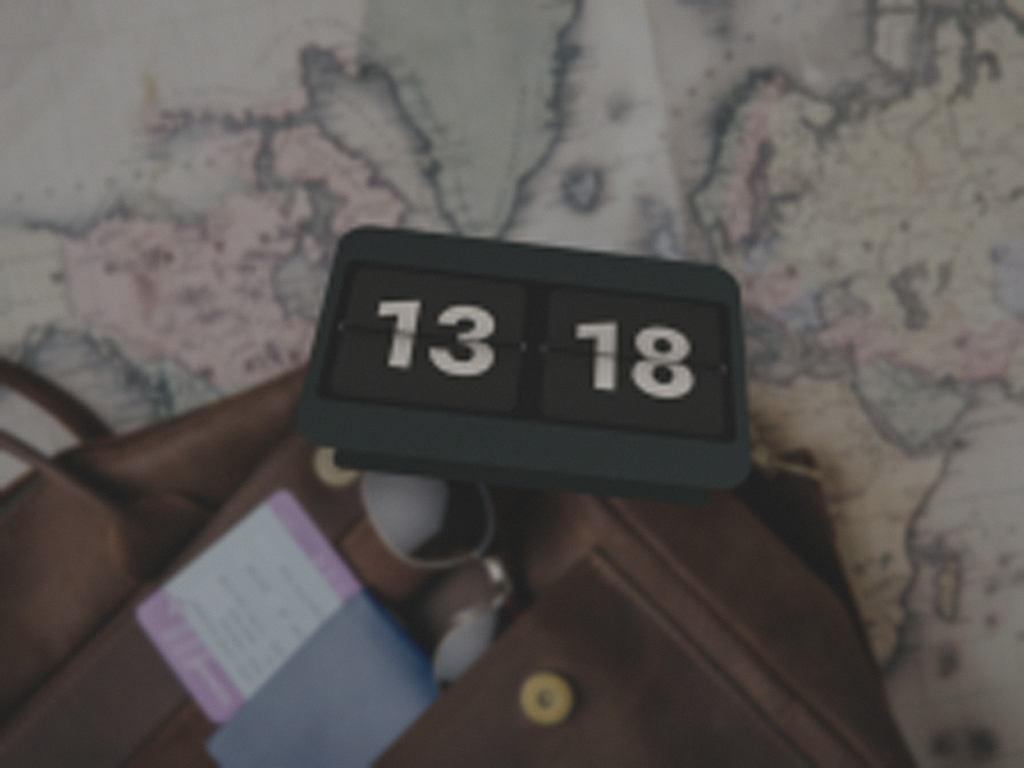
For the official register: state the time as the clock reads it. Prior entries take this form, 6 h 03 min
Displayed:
13 h 18 min
